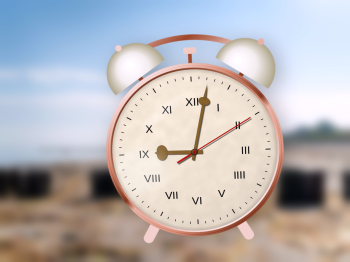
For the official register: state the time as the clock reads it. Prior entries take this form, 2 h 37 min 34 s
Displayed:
9 h 02 min 10 s
